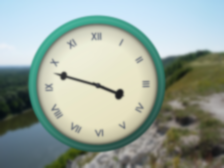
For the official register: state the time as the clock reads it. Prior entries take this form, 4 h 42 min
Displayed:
3 h 48 min
